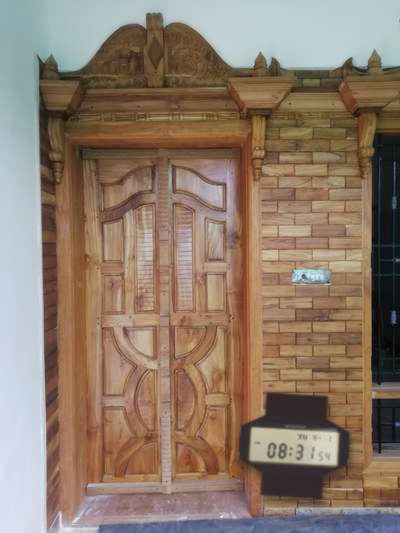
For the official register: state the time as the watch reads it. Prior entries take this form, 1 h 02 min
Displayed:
8 h 31 min
